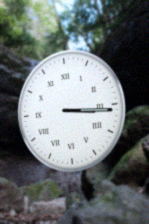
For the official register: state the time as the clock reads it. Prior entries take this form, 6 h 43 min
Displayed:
3 h 16 min
